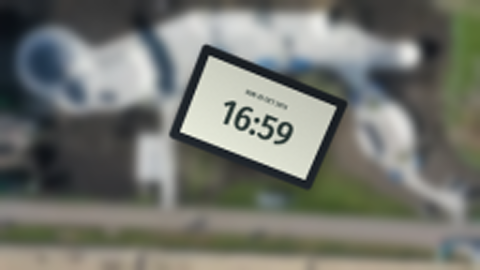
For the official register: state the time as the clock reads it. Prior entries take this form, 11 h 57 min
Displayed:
16 h 59 min
